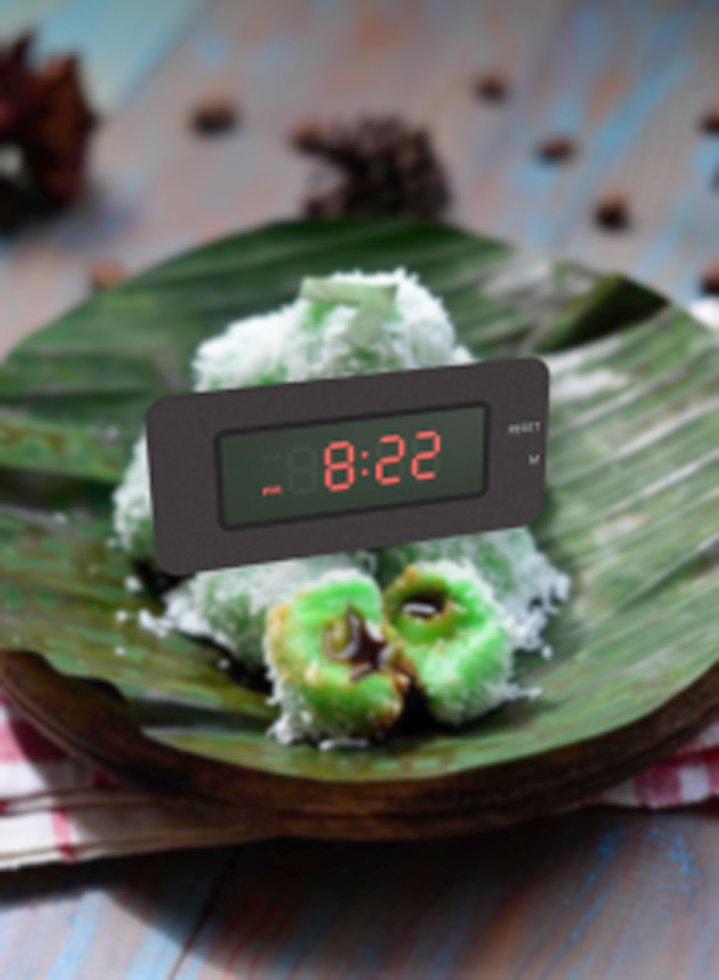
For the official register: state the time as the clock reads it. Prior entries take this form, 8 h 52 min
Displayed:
8 h 22 min
